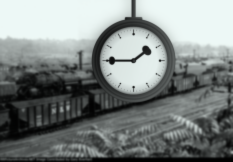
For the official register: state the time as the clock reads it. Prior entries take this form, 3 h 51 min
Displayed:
1 h 45 min
